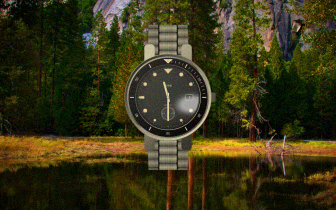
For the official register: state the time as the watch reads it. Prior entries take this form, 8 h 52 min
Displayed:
11 h 30 min
